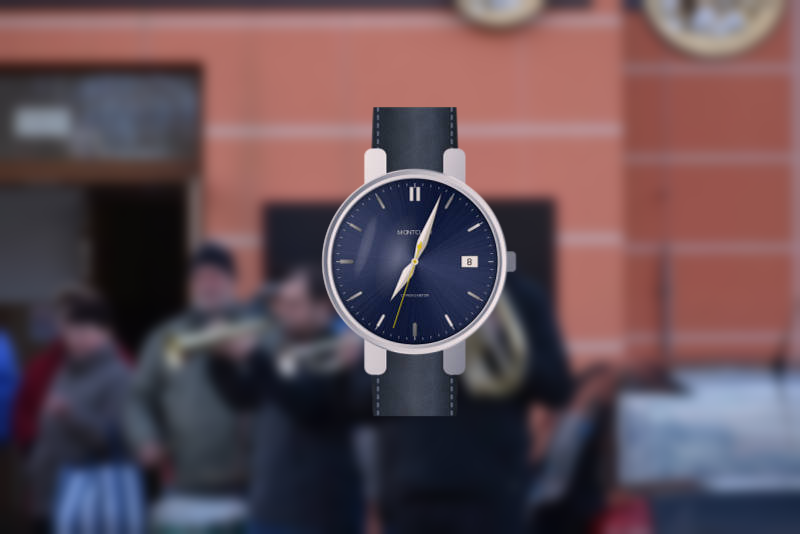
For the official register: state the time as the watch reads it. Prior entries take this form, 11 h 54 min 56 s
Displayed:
7 h 03 min 33 s
